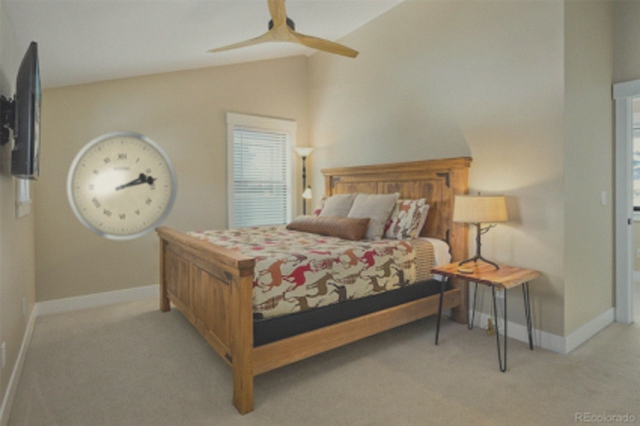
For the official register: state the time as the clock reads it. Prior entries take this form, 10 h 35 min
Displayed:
2 h 13 min
